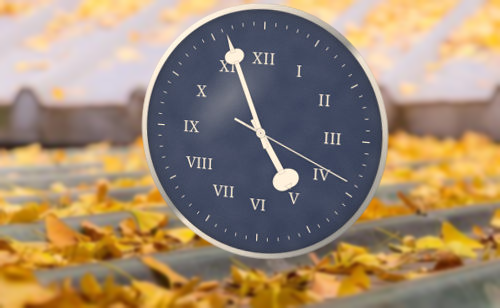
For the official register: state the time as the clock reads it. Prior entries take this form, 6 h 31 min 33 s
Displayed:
4 h 56 min 19 s
